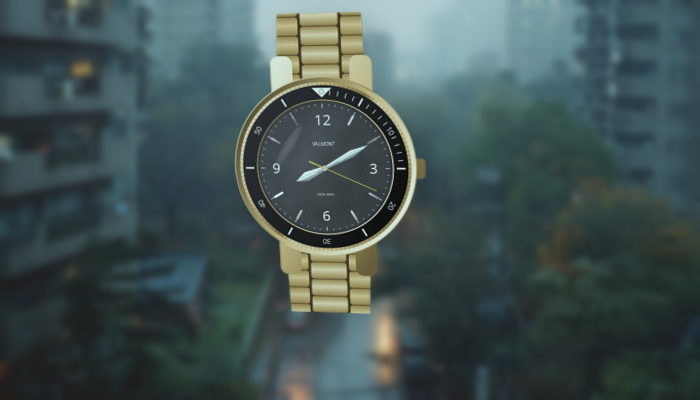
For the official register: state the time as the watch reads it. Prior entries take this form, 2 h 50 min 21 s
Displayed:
8 h 10 min 19 s
